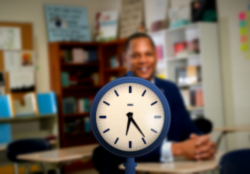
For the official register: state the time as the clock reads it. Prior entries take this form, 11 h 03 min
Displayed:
6 h 24 min
